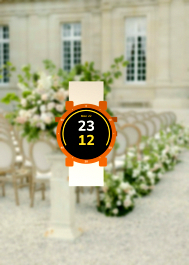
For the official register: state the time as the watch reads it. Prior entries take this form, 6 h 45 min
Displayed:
23 h 12 min
